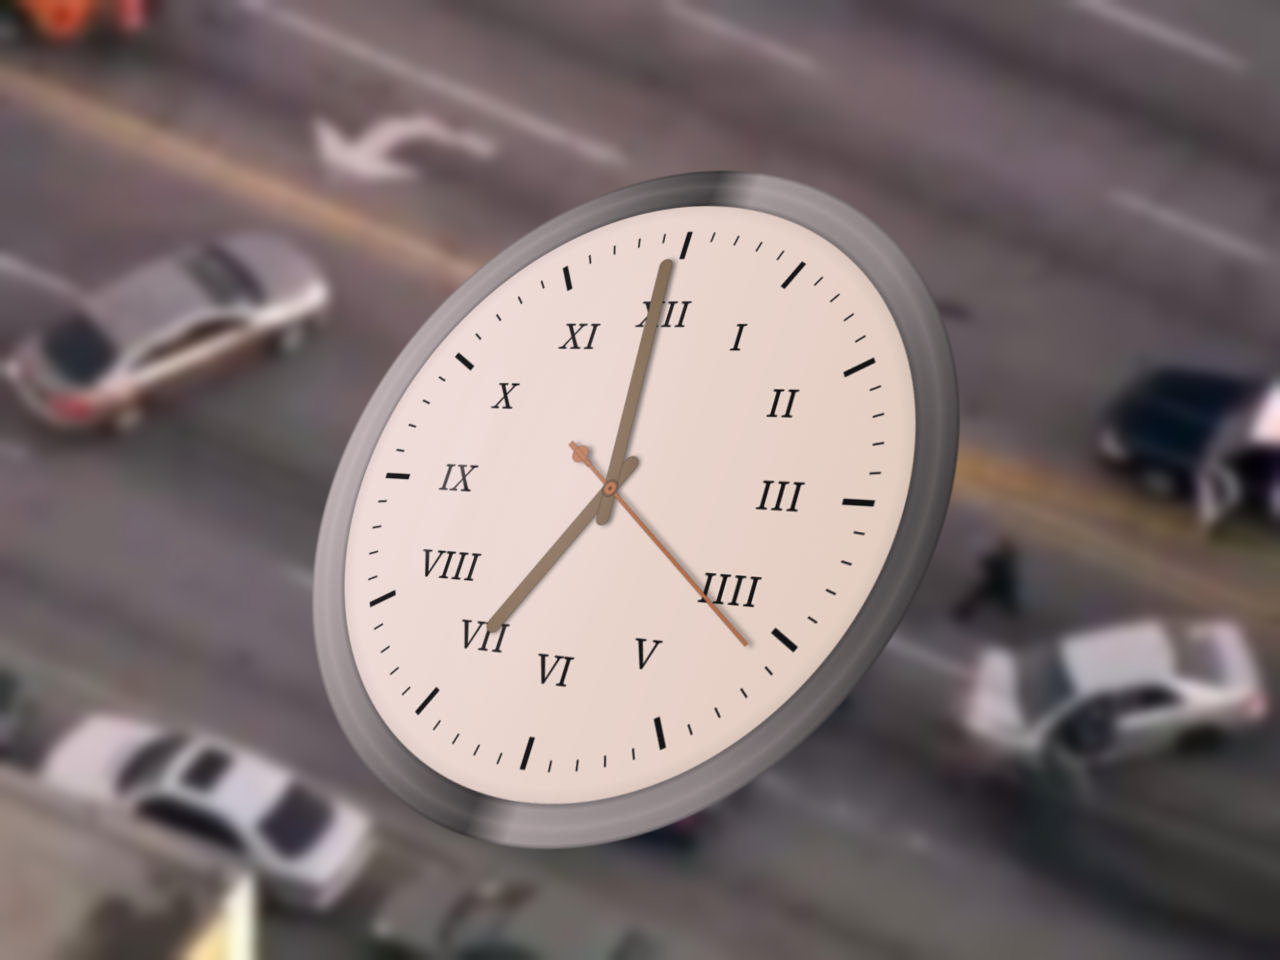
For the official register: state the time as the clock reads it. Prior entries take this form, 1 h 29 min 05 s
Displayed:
6 h 59 min 21 s
